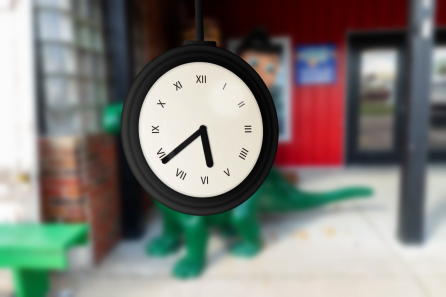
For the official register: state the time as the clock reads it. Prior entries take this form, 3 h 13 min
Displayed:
5 h 39 min
